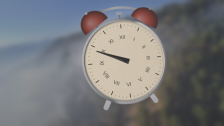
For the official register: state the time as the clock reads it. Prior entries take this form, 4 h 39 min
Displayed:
9 h 49 min
